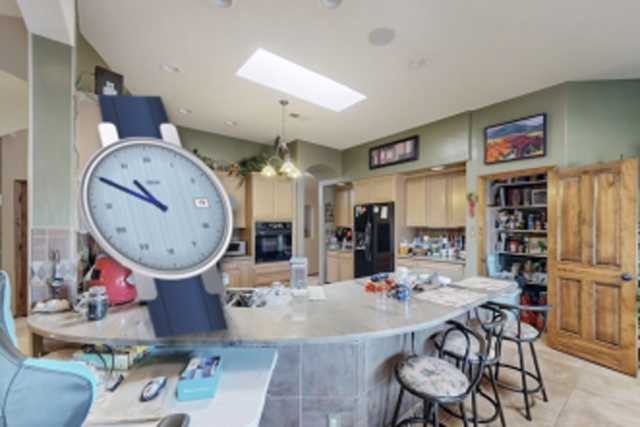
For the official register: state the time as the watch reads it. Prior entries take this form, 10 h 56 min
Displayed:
10 h 50 min
